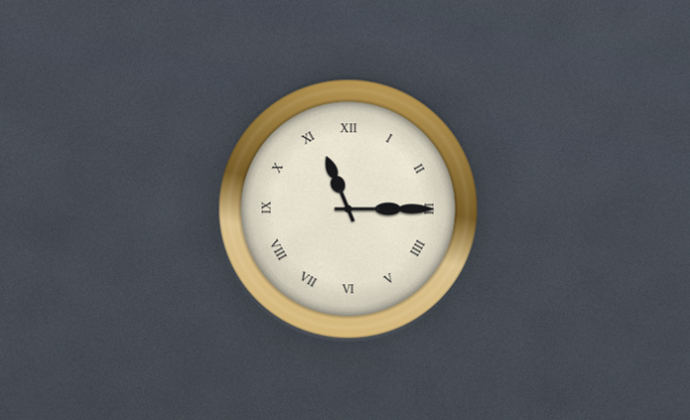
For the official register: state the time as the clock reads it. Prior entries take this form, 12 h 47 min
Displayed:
11 h 15 min
